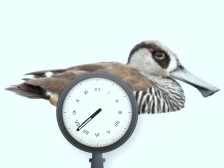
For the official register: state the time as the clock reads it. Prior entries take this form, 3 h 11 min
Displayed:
7 h 38 min
